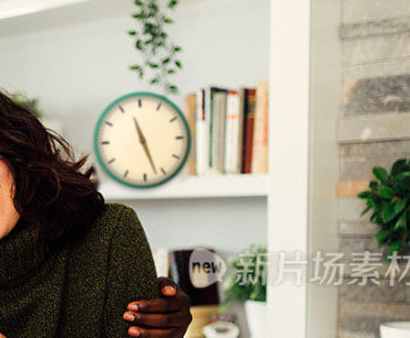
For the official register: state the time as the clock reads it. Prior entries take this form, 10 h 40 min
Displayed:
11 h 27 min
